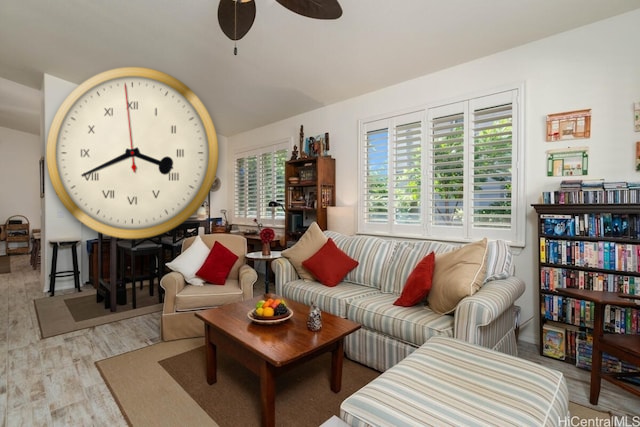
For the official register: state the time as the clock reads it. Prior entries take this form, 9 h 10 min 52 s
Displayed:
3 h 40 min 59 s
